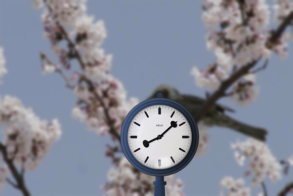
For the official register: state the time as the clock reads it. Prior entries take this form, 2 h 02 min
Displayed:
8 h 08 min
